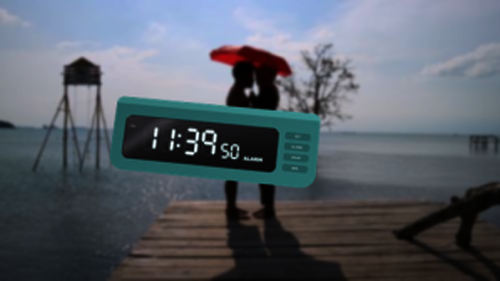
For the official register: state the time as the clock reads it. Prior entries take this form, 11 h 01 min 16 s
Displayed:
11 h 39 min 50 s
